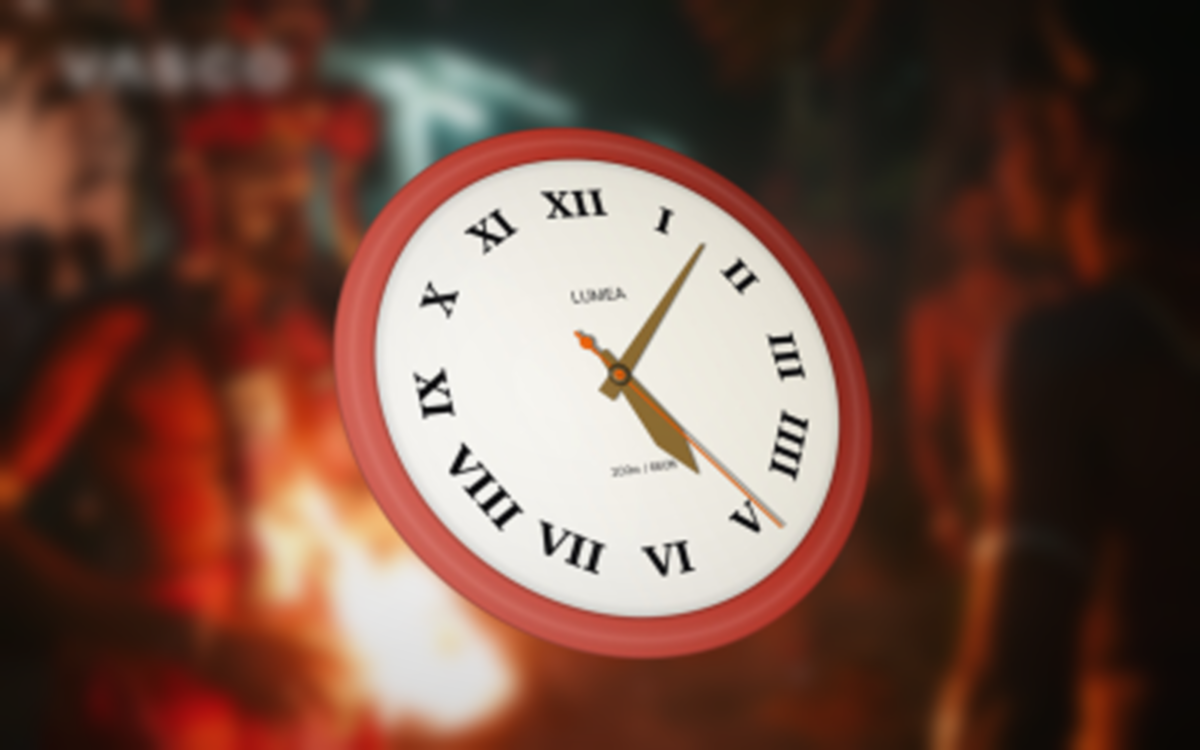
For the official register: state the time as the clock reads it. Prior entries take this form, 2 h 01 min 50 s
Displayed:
5 h 07 min 24 s
